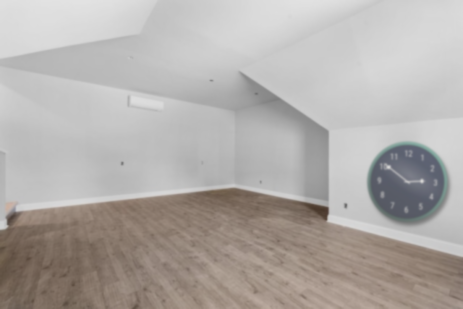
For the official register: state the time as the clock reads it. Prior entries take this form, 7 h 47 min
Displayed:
2 h 51 min
